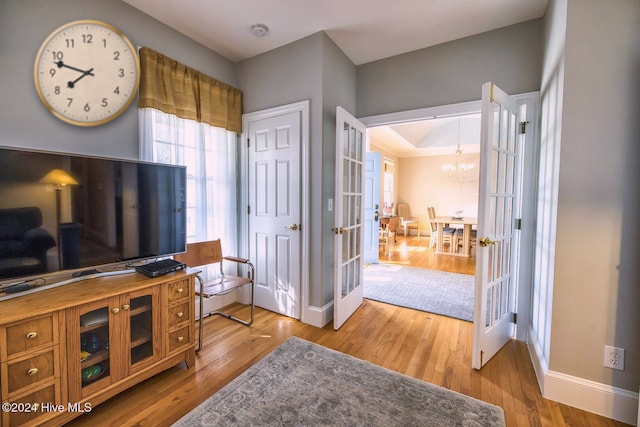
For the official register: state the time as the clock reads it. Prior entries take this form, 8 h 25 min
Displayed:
7 h 48 min
